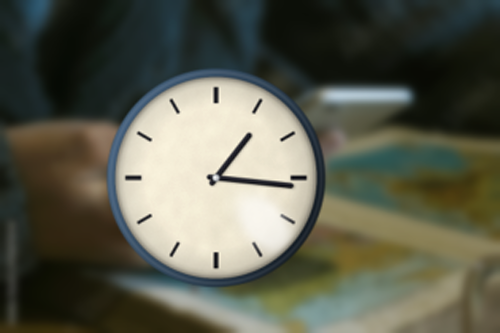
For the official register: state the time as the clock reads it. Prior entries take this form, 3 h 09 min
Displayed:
1 h 16 min
